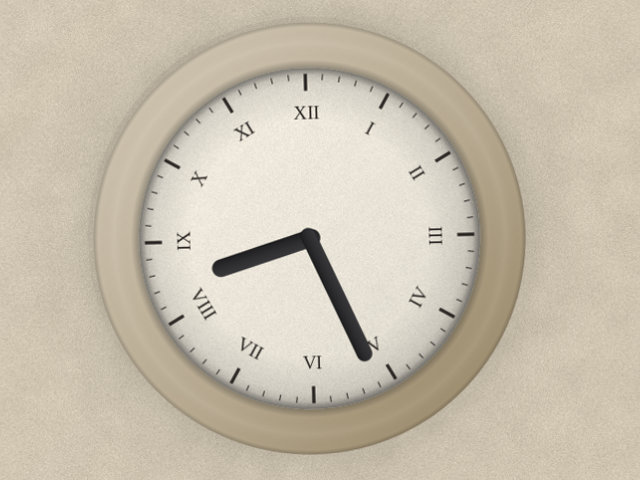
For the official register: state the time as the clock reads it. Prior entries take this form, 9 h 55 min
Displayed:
8 h 26 min
